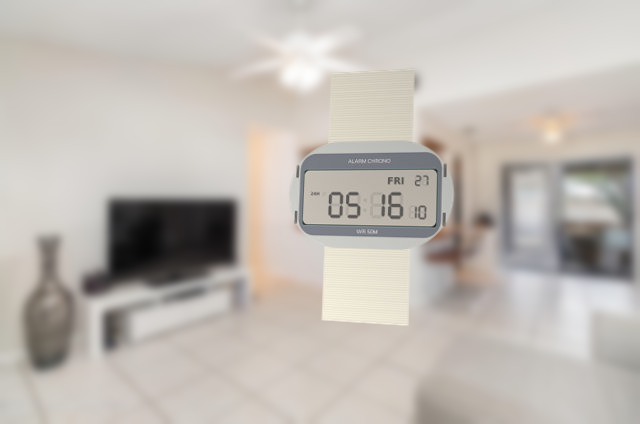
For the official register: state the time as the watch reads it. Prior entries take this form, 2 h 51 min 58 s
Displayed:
5 h 16 min 10 s
